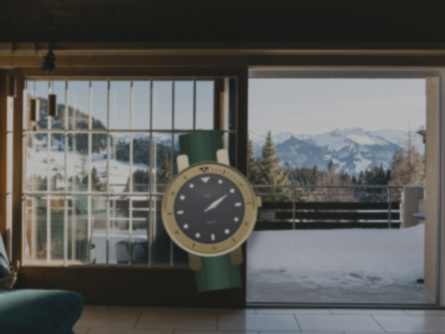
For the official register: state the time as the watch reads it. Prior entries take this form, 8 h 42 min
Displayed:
2 h 10 min
